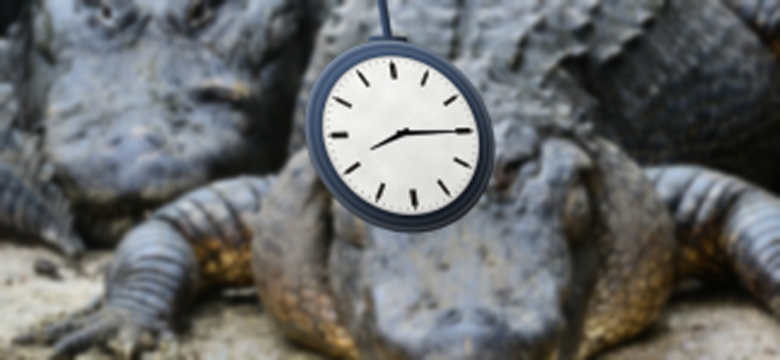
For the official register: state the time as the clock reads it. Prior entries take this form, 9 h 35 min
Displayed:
8 h 15 min
